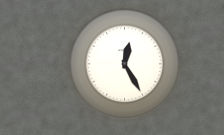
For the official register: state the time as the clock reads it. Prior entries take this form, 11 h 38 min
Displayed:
12 h 25 min
